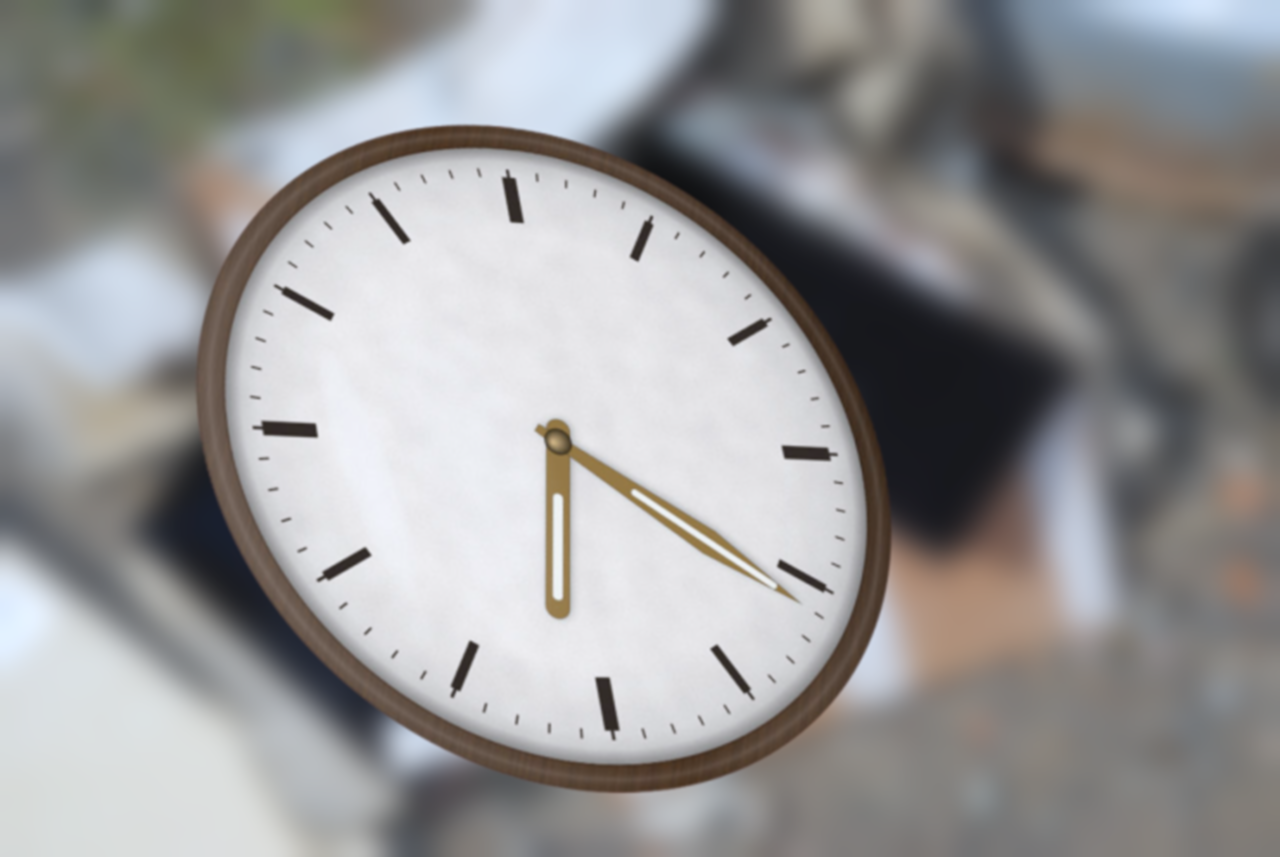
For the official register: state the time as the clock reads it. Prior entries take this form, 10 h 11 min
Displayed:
6 h 21 min
